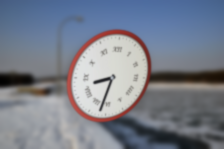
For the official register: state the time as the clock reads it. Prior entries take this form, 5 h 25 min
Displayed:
8 h 32 min
